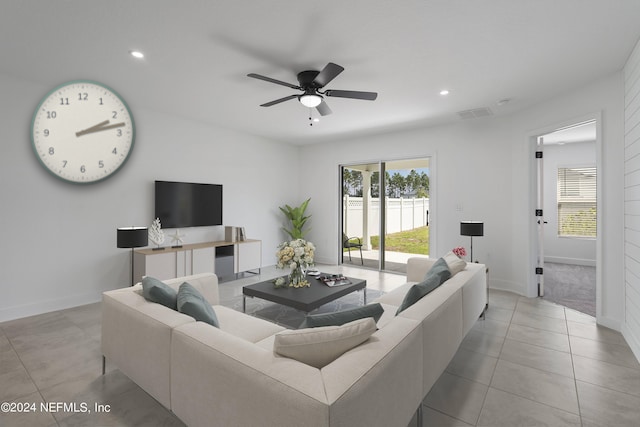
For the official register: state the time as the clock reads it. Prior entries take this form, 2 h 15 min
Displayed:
2 h 13 min
